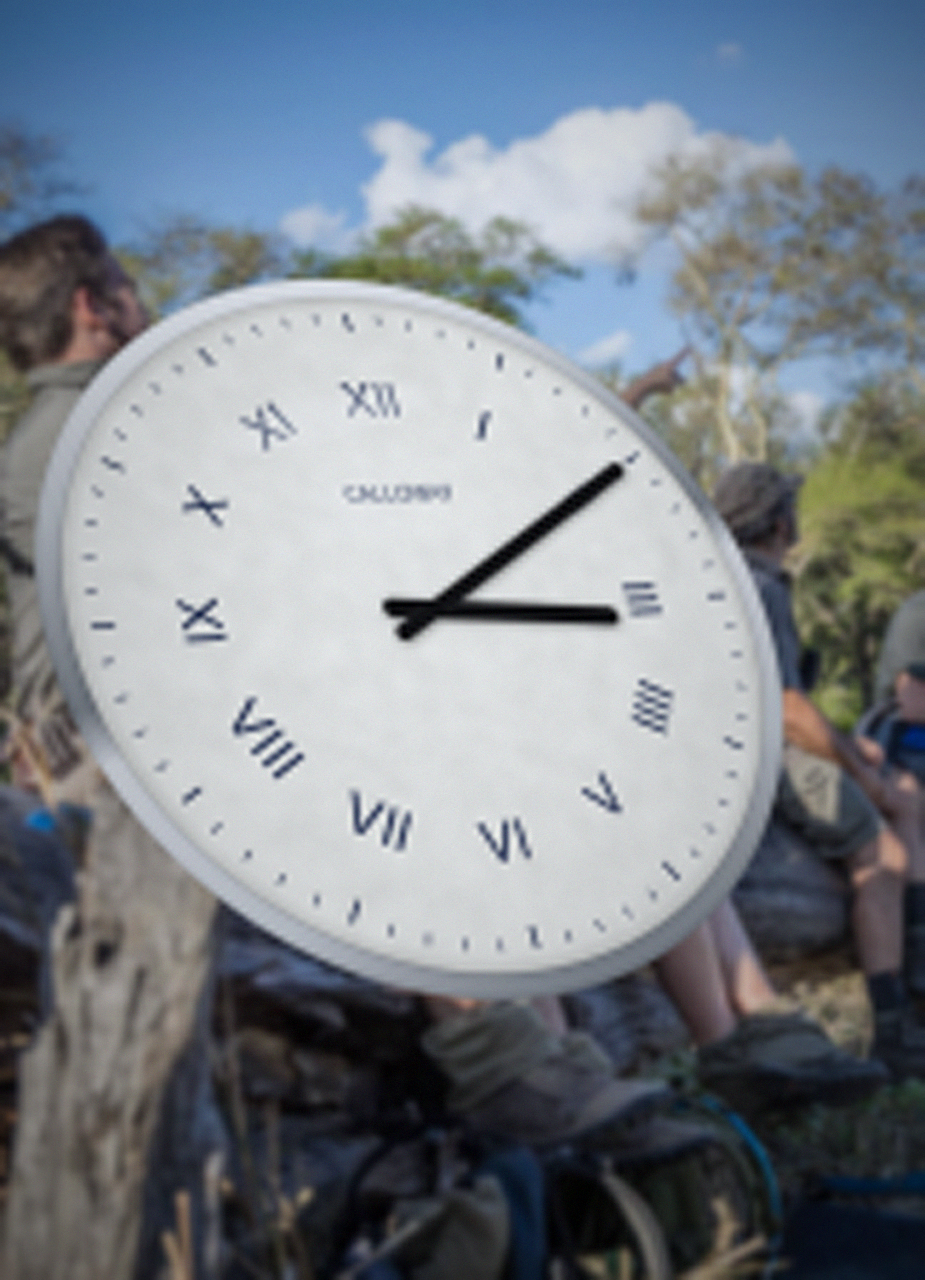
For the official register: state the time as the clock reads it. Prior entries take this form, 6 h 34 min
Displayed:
3 h 10 min
